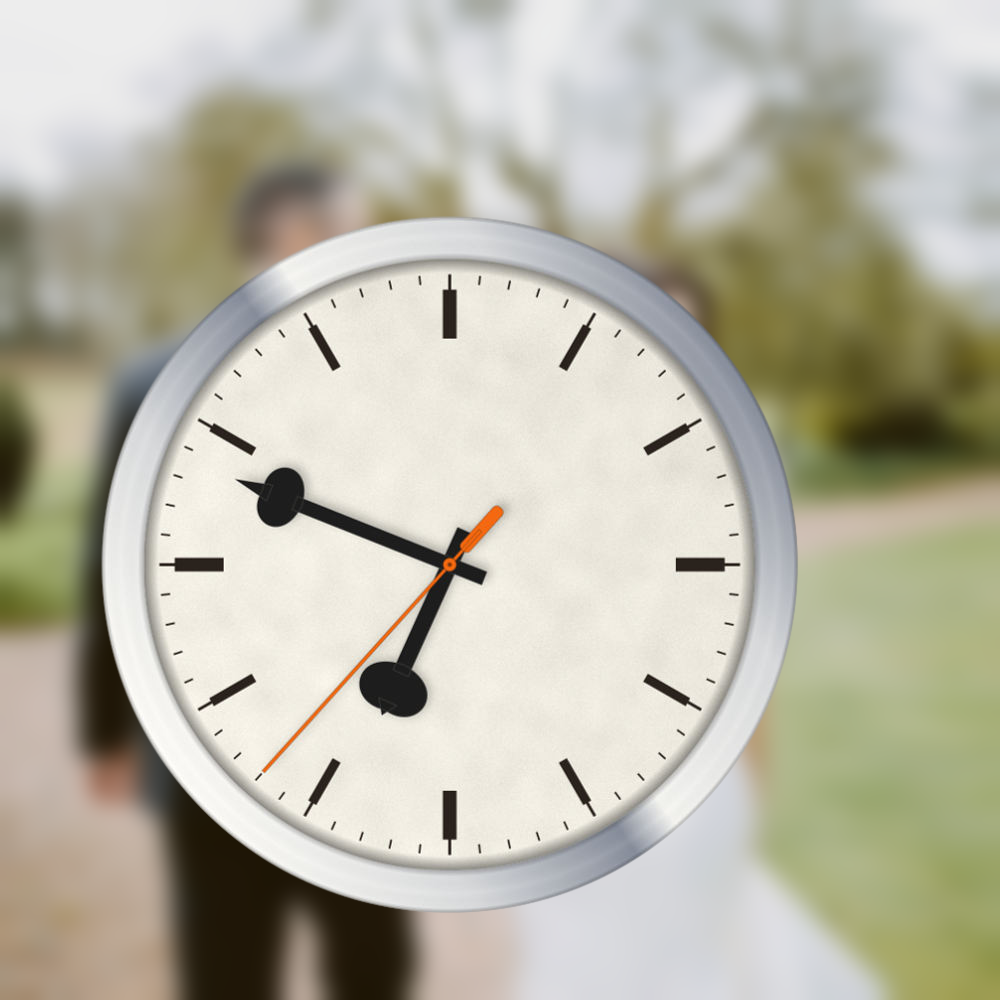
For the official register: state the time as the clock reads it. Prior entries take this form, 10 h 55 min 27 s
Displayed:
6 h 48 min 37 s
